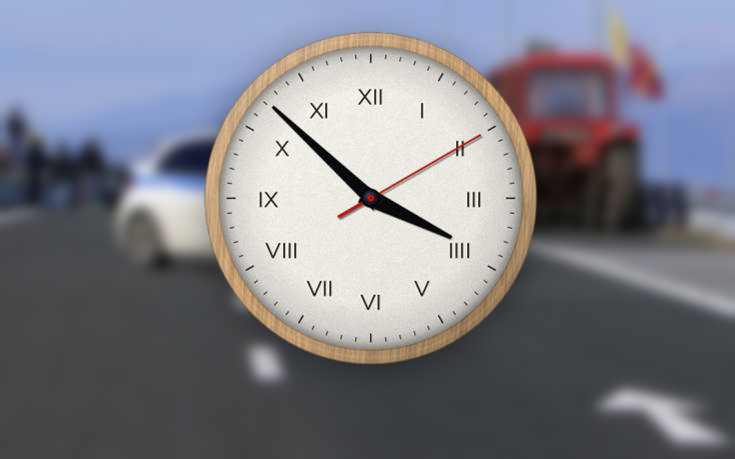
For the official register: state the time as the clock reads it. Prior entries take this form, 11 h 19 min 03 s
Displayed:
3 h 52 min 10 s
